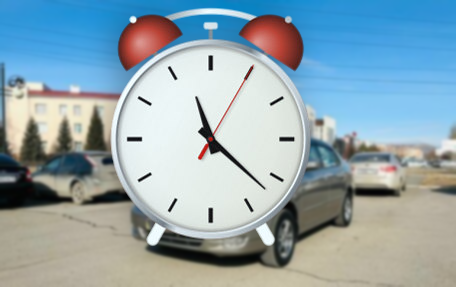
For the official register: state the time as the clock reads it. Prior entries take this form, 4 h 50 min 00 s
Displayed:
11 h 22 min 05 s
